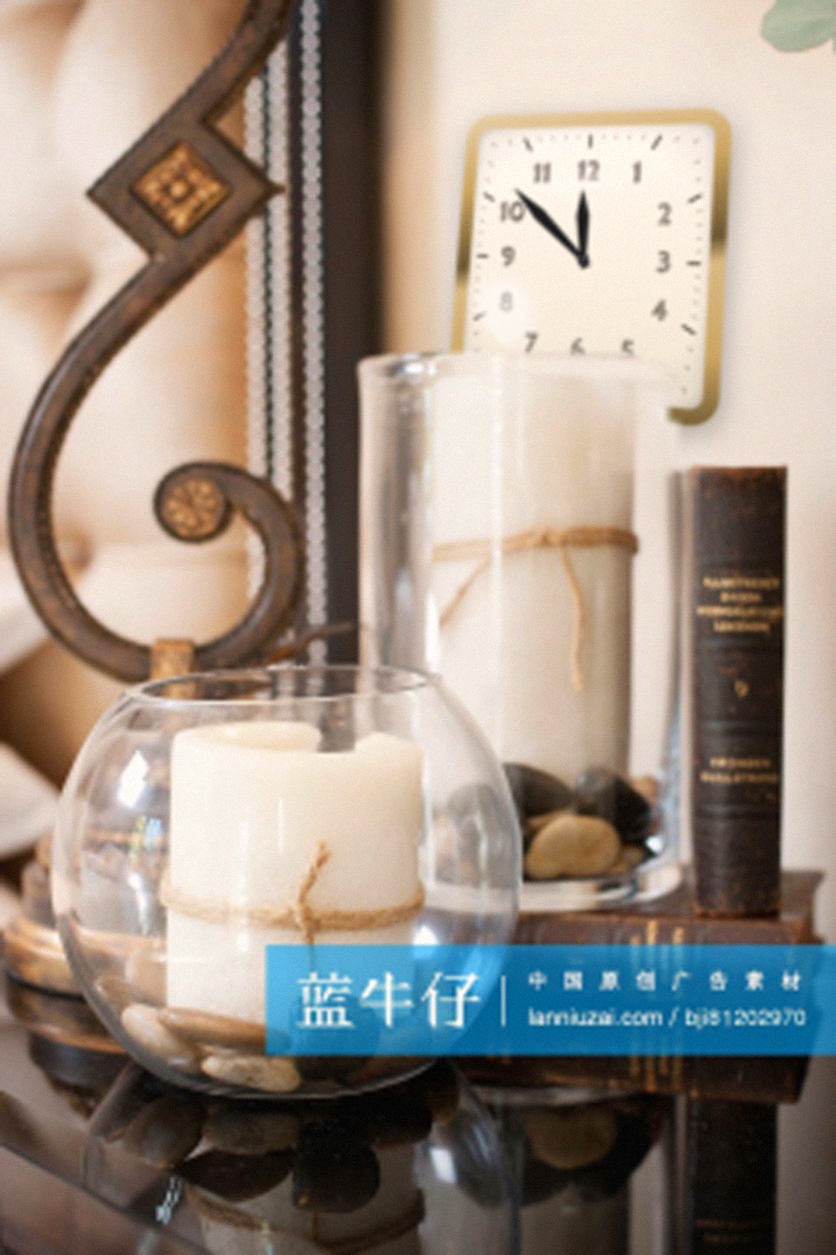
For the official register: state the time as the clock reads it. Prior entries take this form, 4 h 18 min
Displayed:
11 h 52 min
